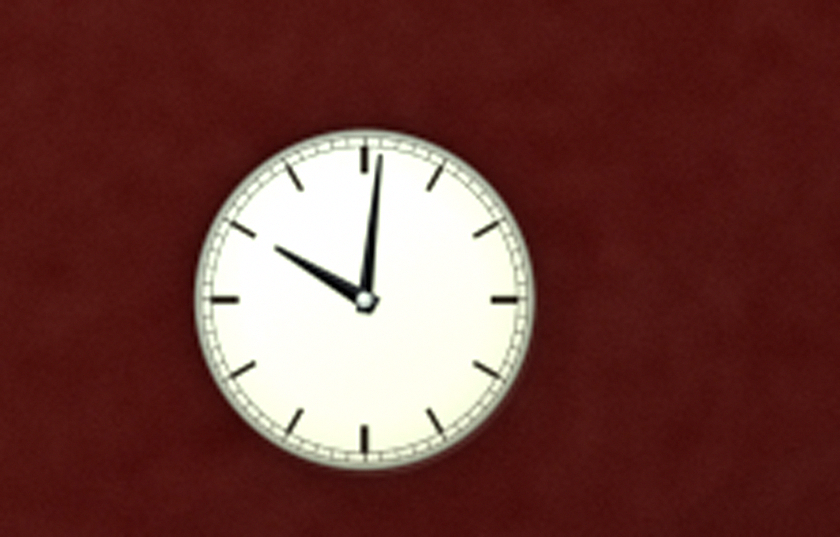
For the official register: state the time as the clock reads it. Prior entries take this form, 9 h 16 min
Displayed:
10 h 01 min
